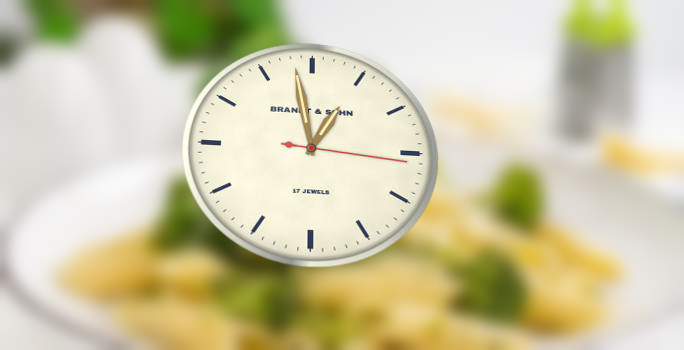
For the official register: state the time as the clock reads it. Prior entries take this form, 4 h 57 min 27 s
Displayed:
12 h 58 min 16 s
